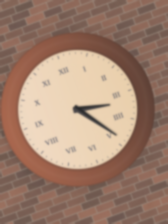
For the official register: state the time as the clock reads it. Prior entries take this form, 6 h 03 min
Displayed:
3 h 24 min
